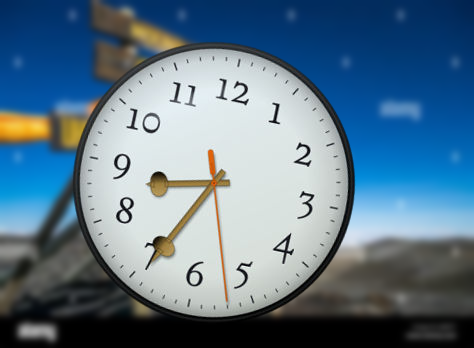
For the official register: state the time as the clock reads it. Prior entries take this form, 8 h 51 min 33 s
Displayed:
8 h 34 min 27 s
